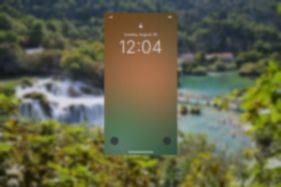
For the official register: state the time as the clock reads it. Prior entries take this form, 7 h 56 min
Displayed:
12 h 04 min
